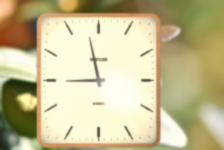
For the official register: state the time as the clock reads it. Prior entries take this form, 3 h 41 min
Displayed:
8 h 58 min
